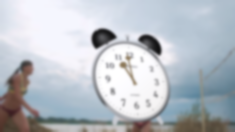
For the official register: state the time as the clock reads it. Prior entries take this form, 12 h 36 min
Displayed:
10 h 59 min
